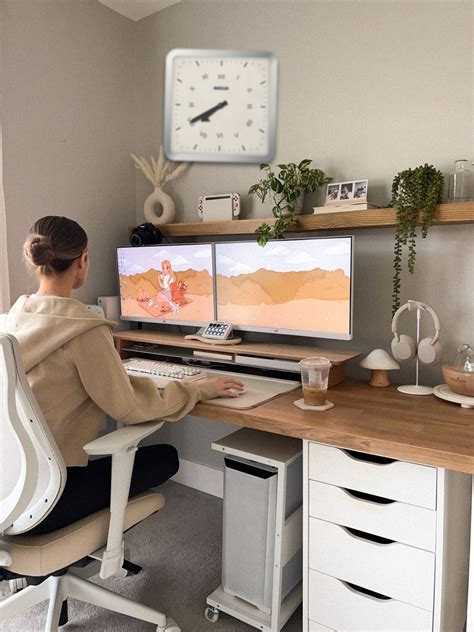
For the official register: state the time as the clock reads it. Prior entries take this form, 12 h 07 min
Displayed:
7 h 40 min
